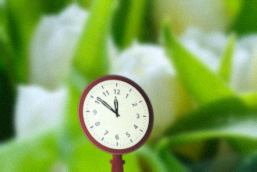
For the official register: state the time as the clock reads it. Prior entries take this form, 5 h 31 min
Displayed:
11 h 51 min
